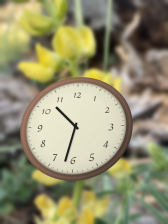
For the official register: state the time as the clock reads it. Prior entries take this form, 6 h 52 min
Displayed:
10 h 32 min
